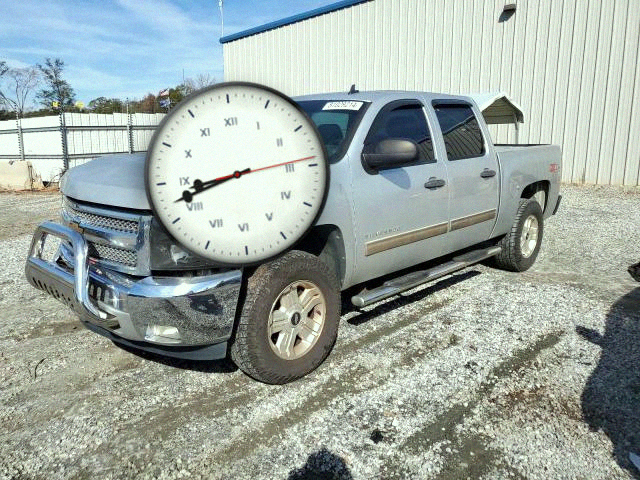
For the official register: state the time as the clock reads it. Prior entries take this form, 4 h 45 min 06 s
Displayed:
8 h 42 min 14 s
